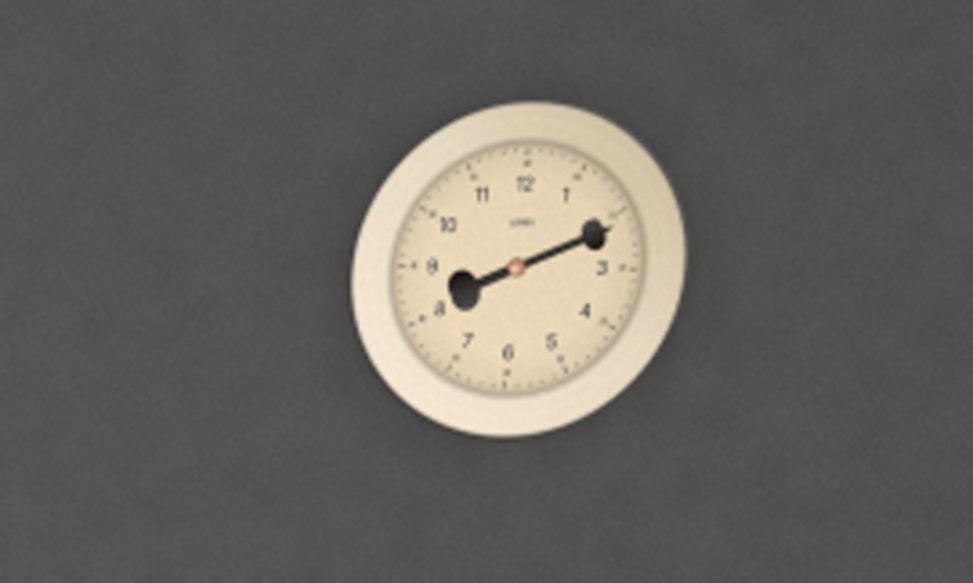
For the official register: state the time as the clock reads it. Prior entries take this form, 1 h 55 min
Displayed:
8 h 11 min
